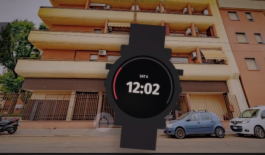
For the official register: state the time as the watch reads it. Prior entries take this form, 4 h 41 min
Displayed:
12 h 02 min
